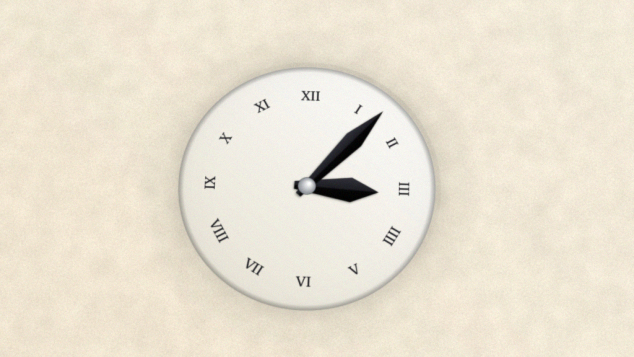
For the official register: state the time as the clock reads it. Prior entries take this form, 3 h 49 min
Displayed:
3 h 07 min
